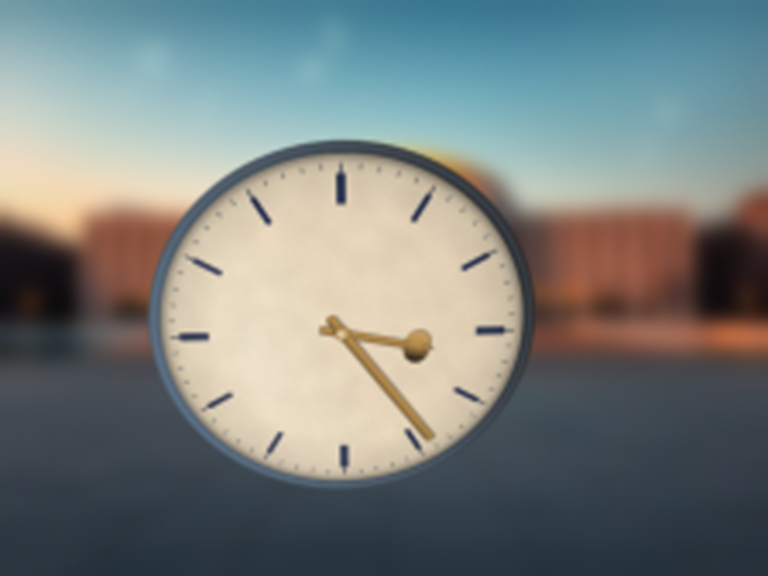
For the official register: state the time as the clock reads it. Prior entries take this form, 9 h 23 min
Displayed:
3 h 24 min
